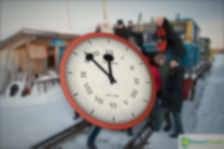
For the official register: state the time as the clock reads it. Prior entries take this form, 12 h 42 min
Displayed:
11 h 52 min
